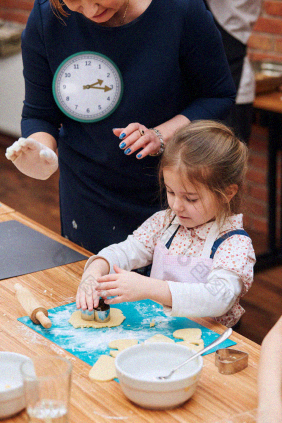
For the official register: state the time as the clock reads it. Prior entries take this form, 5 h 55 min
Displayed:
2 h 16 min
